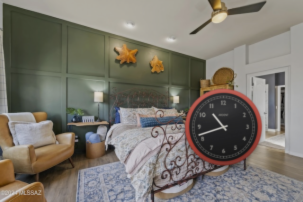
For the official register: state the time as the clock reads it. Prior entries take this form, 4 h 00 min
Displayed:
10 h 42 min
